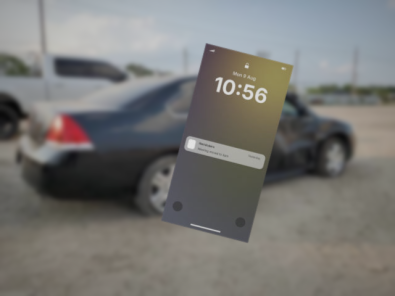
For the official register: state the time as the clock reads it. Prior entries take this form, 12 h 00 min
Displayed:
10 h 56 min
